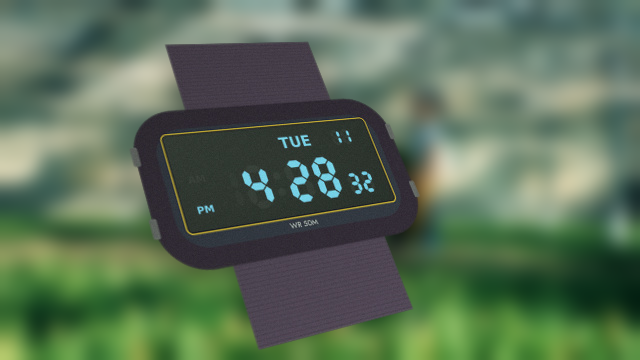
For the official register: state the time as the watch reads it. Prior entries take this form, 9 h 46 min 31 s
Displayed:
4 h 28 min 32 s
